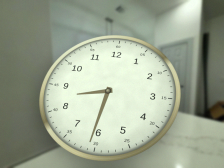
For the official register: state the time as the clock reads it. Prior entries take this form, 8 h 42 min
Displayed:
8 h 31 min
